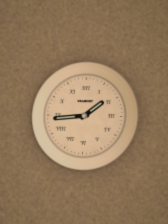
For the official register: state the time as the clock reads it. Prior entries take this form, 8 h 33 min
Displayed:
1 h 44 min
